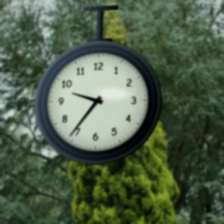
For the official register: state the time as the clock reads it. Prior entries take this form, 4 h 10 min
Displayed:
9 h 36 min
